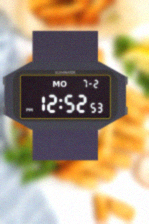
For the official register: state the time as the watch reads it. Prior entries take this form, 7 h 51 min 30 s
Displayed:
12 h 52 min 53 s
